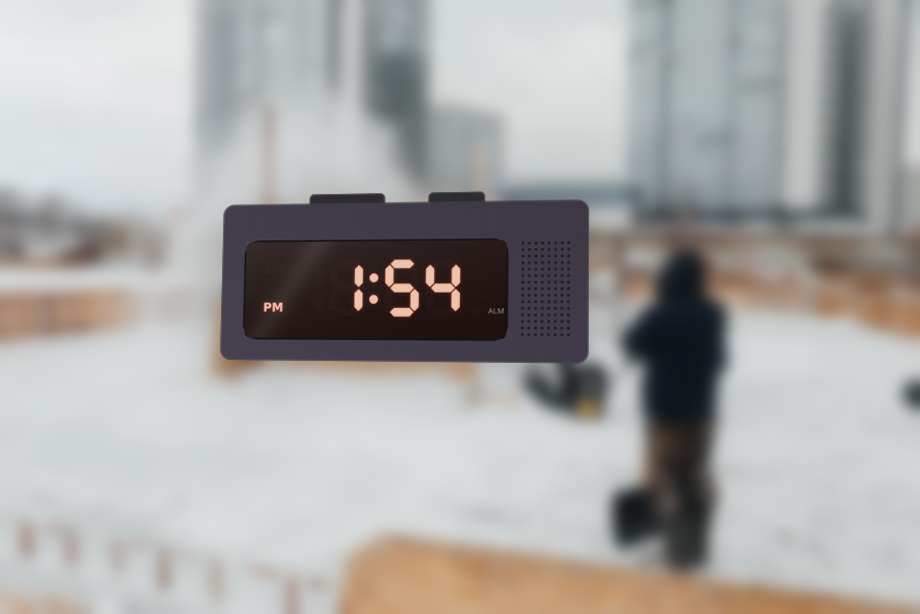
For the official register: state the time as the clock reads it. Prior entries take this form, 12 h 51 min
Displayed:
1 h 54 min
